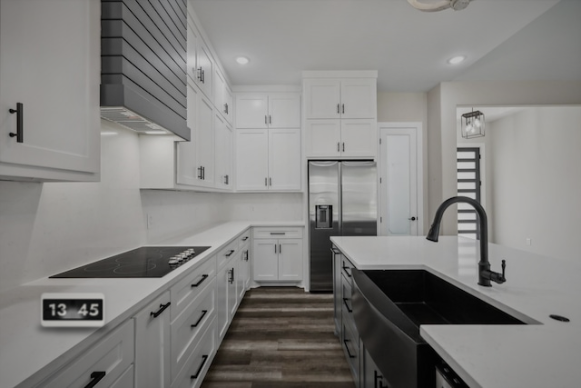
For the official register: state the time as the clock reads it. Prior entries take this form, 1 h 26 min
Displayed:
13 h 45 min
